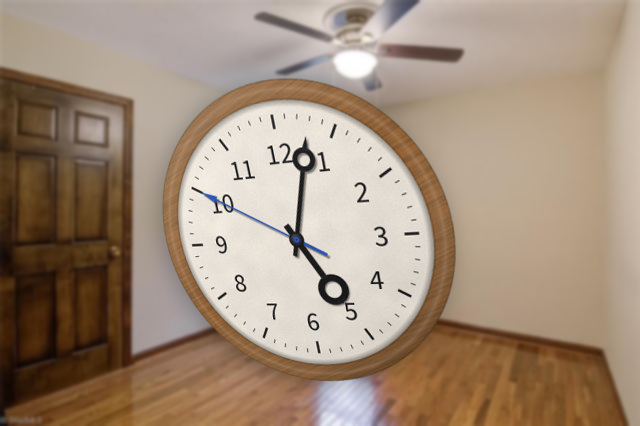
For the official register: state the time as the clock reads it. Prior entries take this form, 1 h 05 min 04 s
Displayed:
5 h 02 min 50 s
